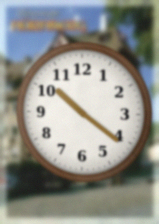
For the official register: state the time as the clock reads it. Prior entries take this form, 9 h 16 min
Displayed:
10 h 21 min
